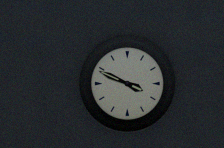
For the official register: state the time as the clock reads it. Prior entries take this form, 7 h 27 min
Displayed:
3 h 49 min
